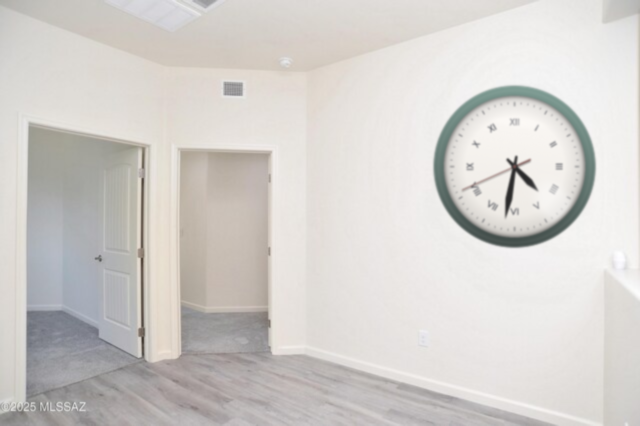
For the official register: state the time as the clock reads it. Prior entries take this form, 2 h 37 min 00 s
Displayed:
4 h 31 min 41 s
